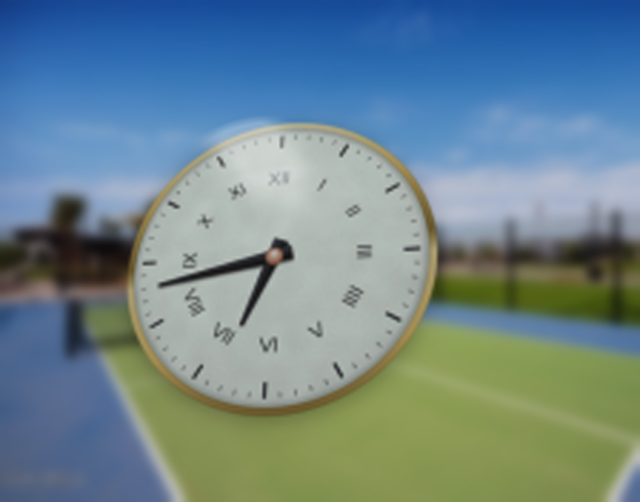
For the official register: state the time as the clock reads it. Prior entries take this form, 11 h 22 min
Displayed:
6 h 43 min
